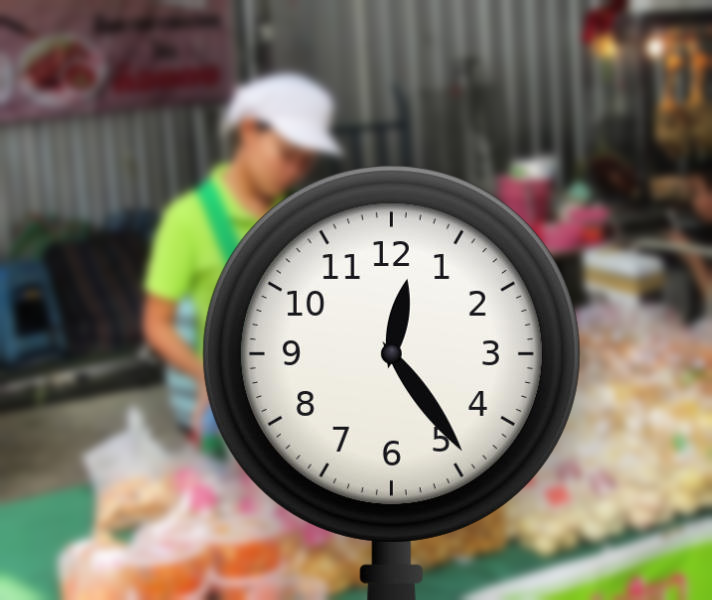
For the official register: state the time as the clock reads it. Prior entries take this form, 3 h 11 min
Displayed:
12 h 24 min
